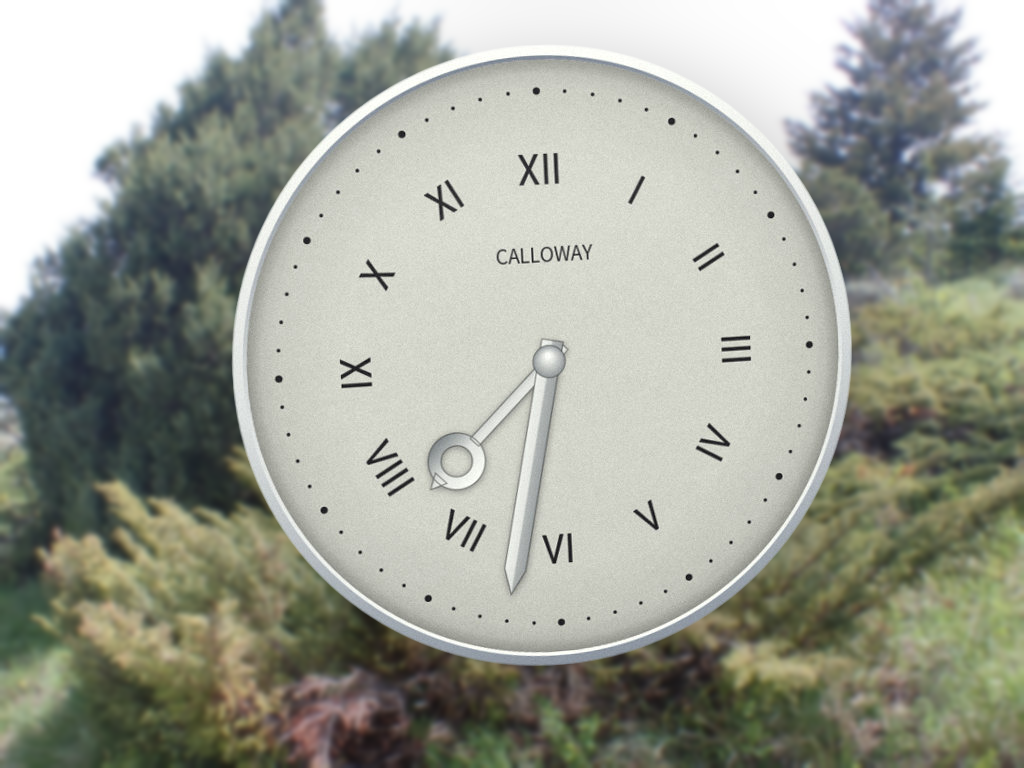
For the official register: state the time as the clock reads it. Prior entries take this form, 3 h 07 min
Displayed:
7 h 32 min
